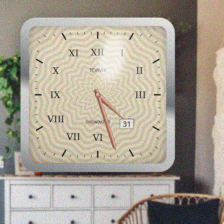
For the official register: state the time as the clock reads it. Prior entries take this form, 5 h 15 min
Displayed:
4 h 27 min
